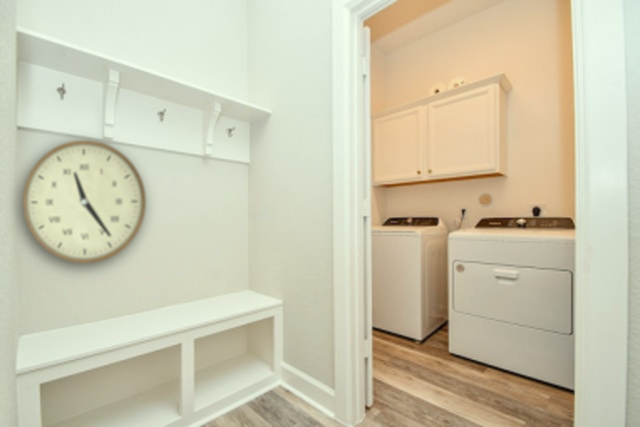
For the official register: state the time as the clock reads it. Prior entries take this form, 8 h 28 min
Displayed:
11 h 24 min
